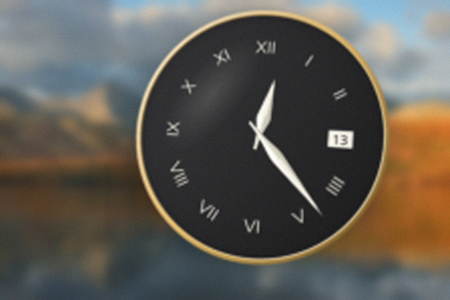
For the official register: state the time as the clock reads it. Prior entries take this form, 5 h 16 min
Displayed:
12 h 23 min
